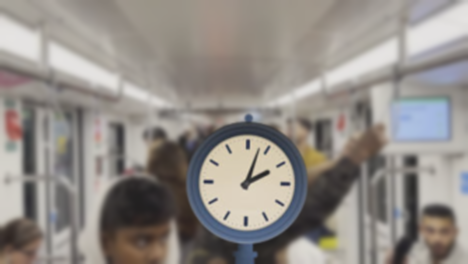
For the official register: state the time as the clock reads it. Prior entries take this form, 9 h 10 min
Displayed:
2 h 03 min
